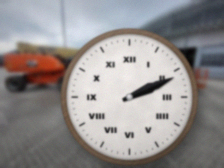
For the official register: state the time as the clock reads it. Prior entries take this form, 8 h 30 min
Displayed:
2 h 11 min
